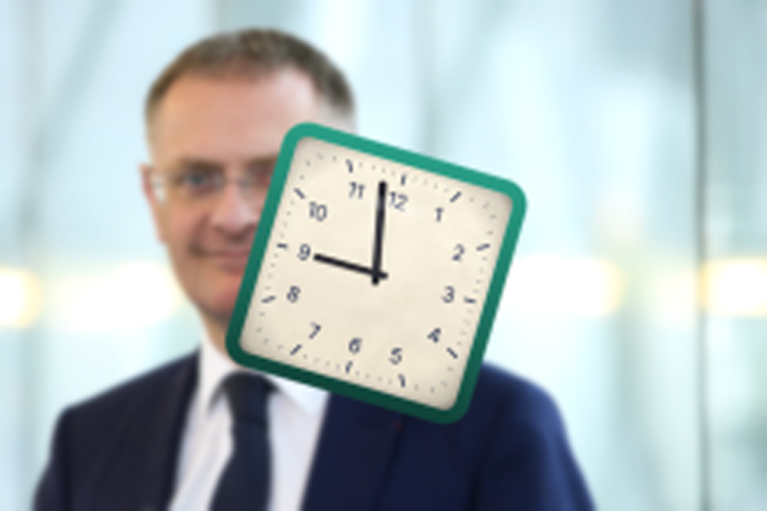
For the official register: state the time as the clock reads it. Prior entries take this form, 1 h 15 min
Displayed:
8 h 58 min
